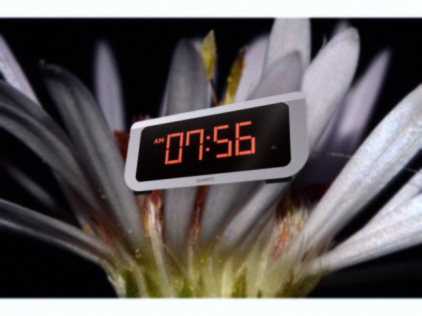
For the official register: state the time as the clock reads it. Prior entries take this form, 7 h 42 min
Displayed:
7 h 56 min
